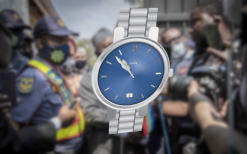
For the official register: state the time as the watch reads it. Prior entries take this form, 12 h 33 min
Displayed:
10 h 53 min
